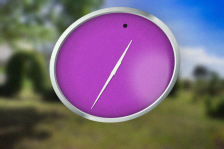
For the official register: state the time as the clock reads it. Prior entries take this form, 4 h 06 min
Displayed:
12 h 33 min
